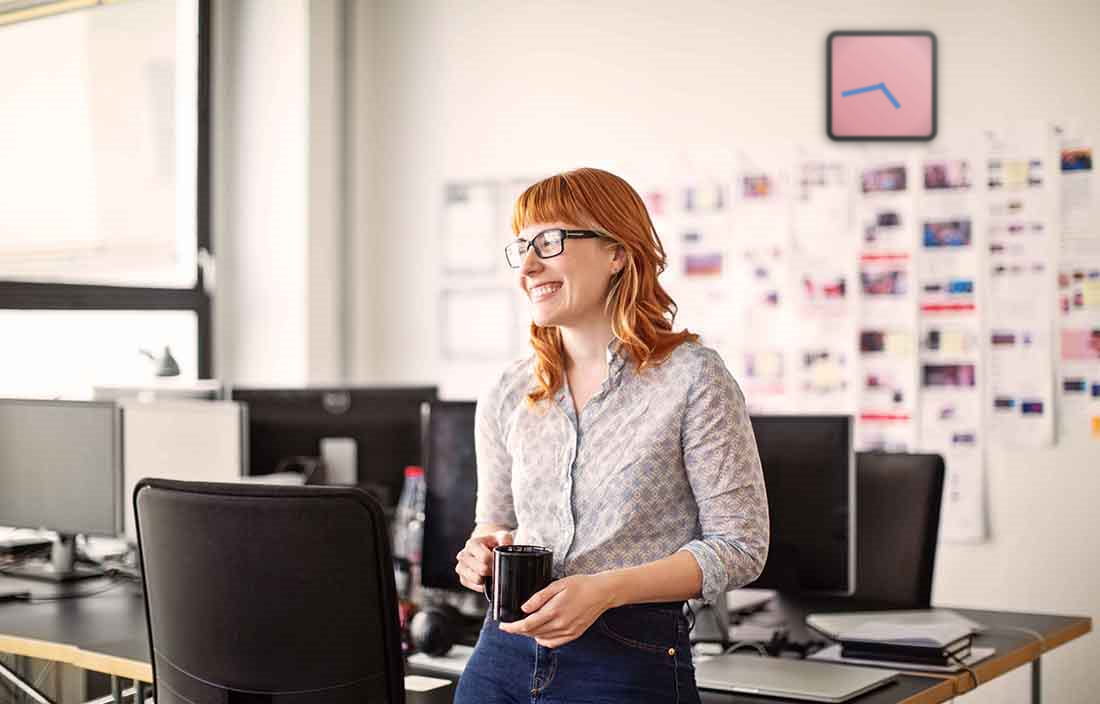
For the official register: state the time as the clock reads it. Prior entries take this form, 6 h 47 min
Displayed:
4 h 43 min
